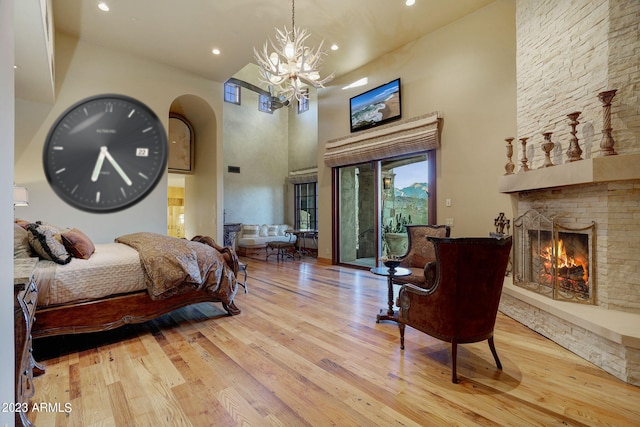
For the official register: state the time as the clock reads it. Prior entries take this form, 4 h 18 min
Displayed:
6 h 23 min
